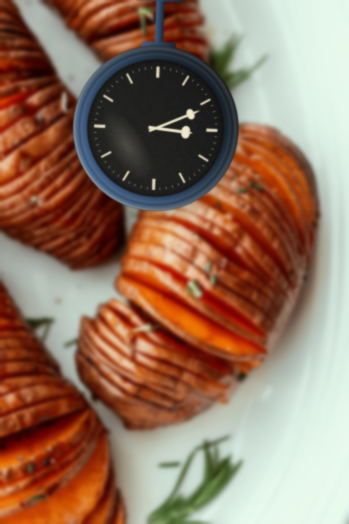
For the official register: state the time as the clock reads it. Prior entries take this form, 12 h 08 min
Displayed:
3 h 11 min
